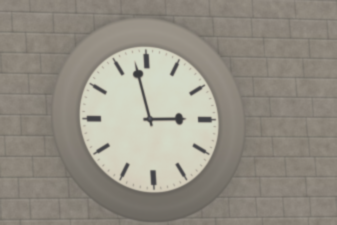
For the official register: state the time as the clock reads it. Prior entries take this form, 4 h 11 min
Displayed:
2 h 58 min
